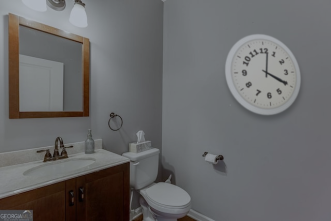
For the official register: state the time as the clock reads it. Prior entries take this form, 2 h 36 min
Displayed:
12 h 20 min
